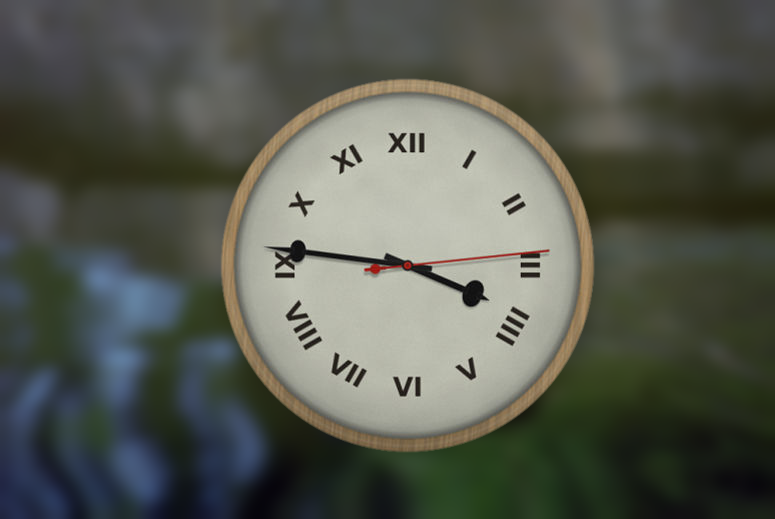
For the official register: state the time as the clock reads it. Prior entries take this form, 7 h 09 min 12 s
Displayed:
3 h 46 min 14 s
